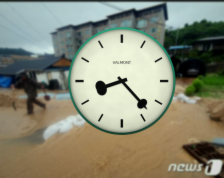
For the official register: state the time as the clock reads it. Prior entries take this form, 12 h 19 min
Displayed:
8 h 23 min
